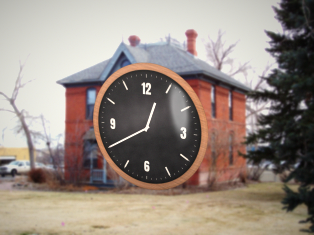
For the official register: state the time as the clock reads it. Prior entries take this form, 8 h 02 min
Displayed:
12 h 40 min
